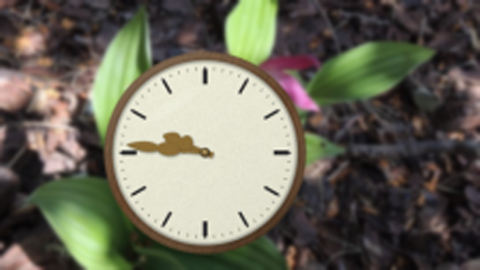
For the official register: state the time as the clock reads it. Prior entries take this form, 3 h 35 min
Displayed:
9 h 46 min
